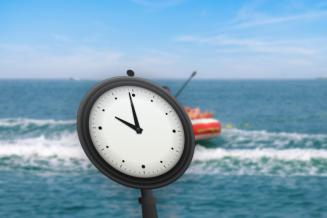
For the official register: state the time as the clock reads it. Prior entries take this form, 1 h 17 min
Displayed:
9 h 59 min
